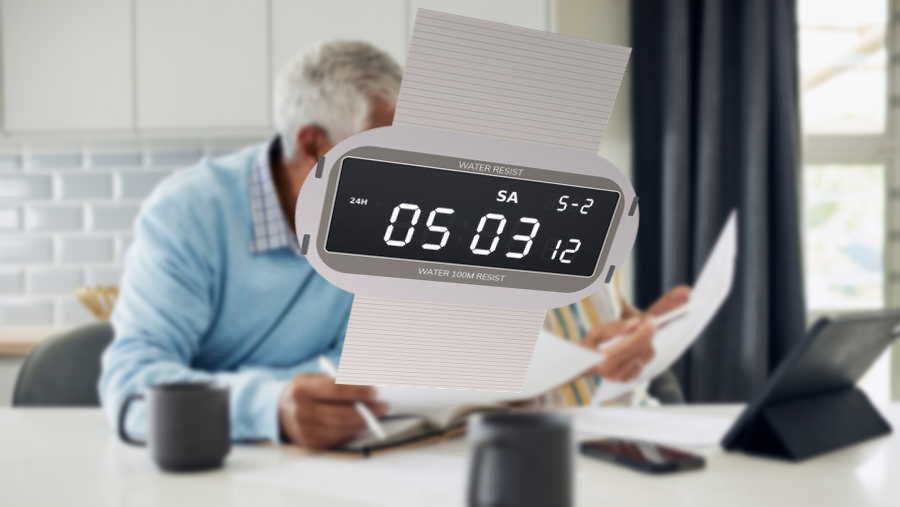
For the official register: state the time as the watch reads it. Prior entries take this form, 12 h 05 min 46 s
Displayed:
5 h 03 min 12 s
